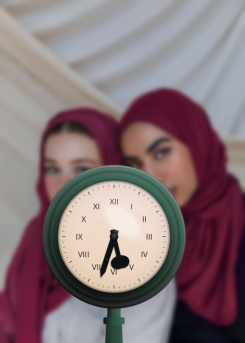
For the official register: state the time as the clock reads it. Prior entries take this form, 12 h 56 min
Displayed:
5 h 33 min
